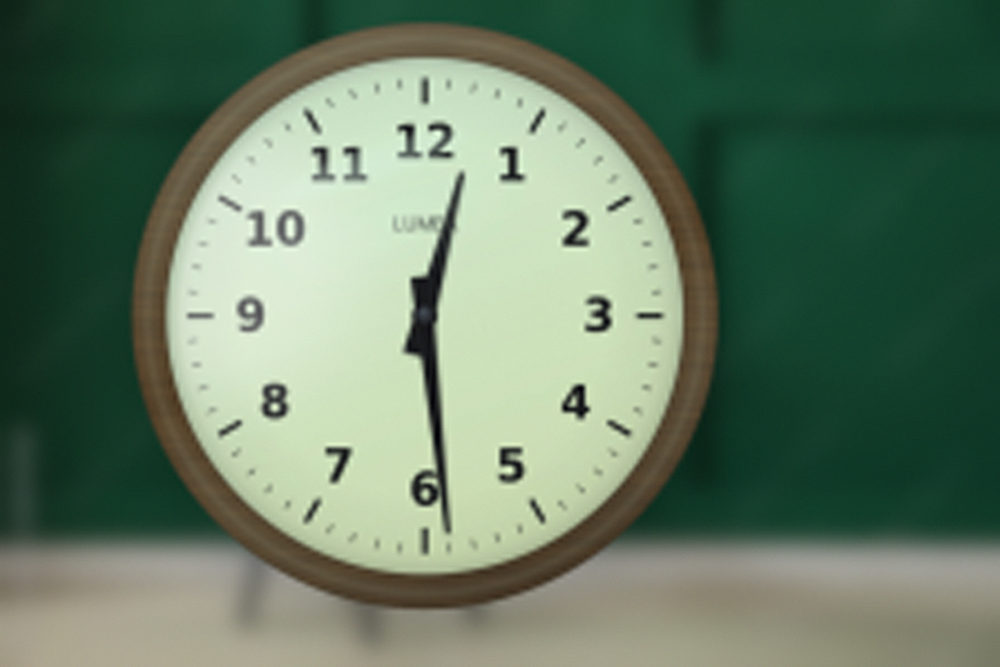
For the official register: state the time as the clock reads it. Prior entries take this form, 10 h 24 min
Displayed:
12 h 29 min
